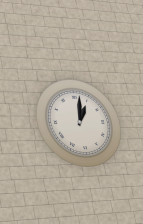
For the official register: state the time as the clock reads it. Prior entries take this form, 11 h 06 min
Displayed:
1 h 02 min
